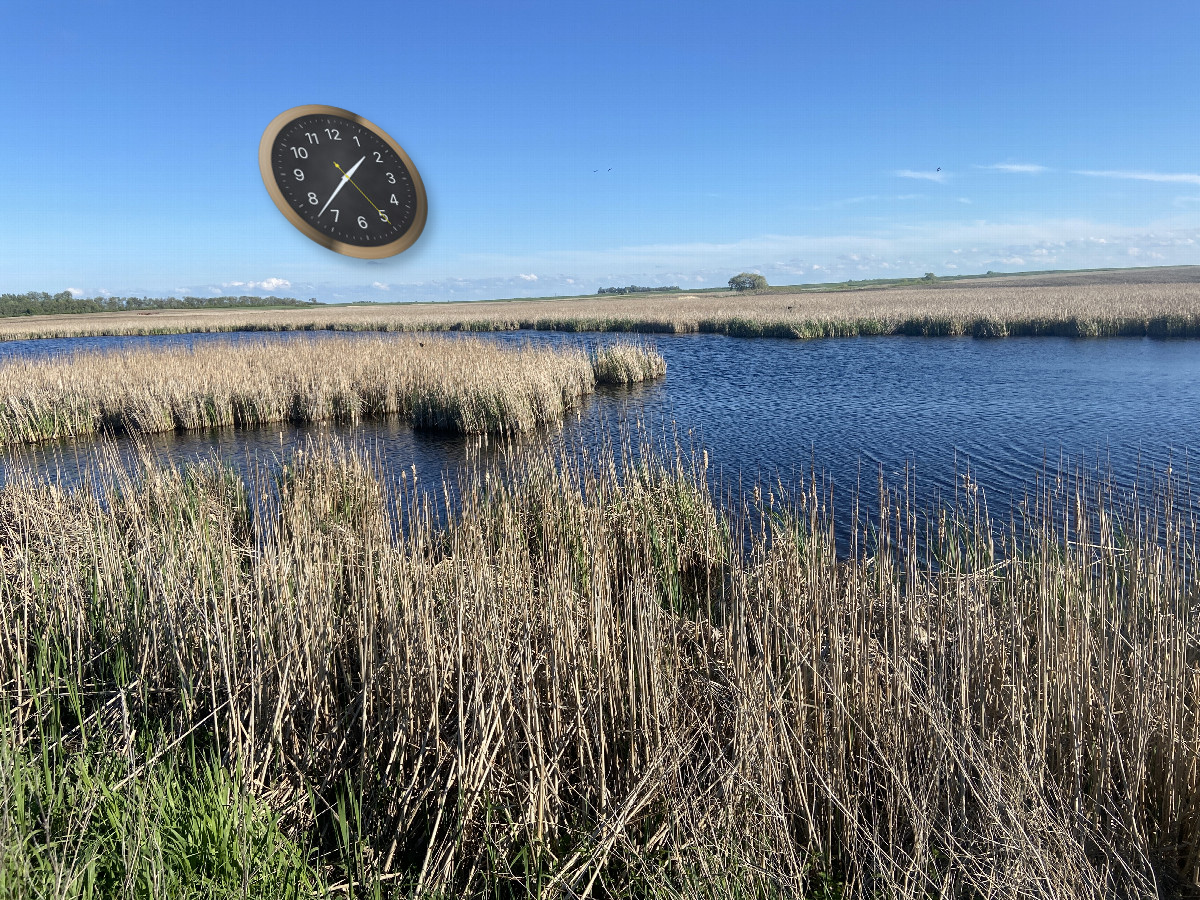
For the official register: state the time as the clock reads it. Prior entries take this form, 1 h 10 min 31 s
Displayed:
1 h 37 min 25 s
